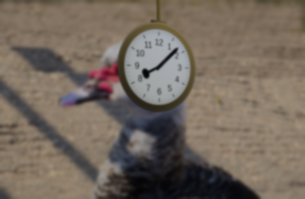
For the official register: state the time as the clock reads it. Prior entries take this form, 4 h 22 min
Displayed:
8 h 08 min
